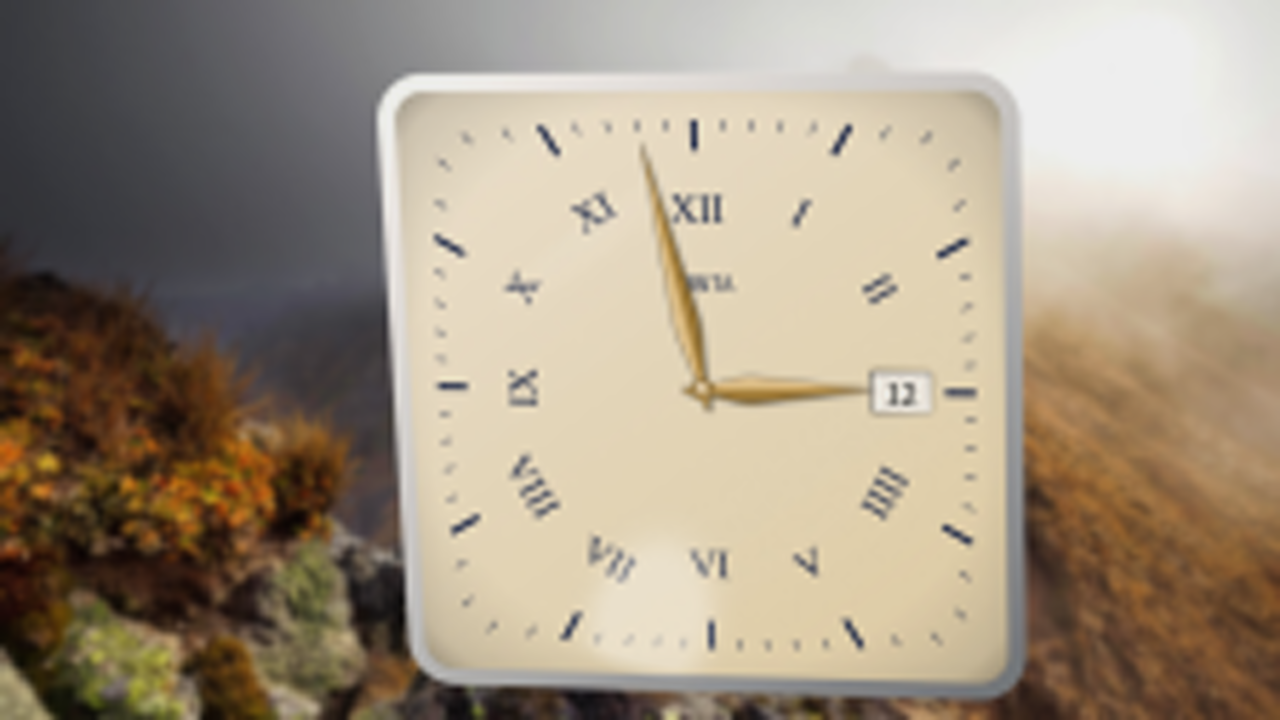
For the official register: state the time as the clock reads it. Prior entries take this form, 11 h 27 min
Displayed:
2 h 58 min
